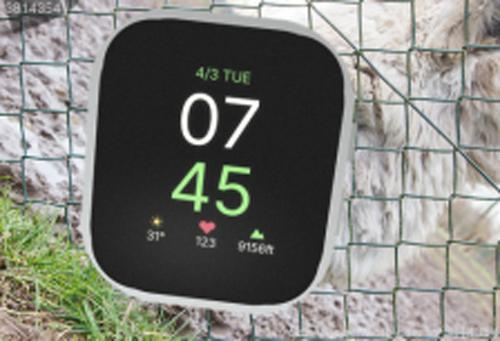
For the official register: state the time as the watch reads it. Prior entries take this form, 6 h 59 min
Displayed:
7 h 45 min
